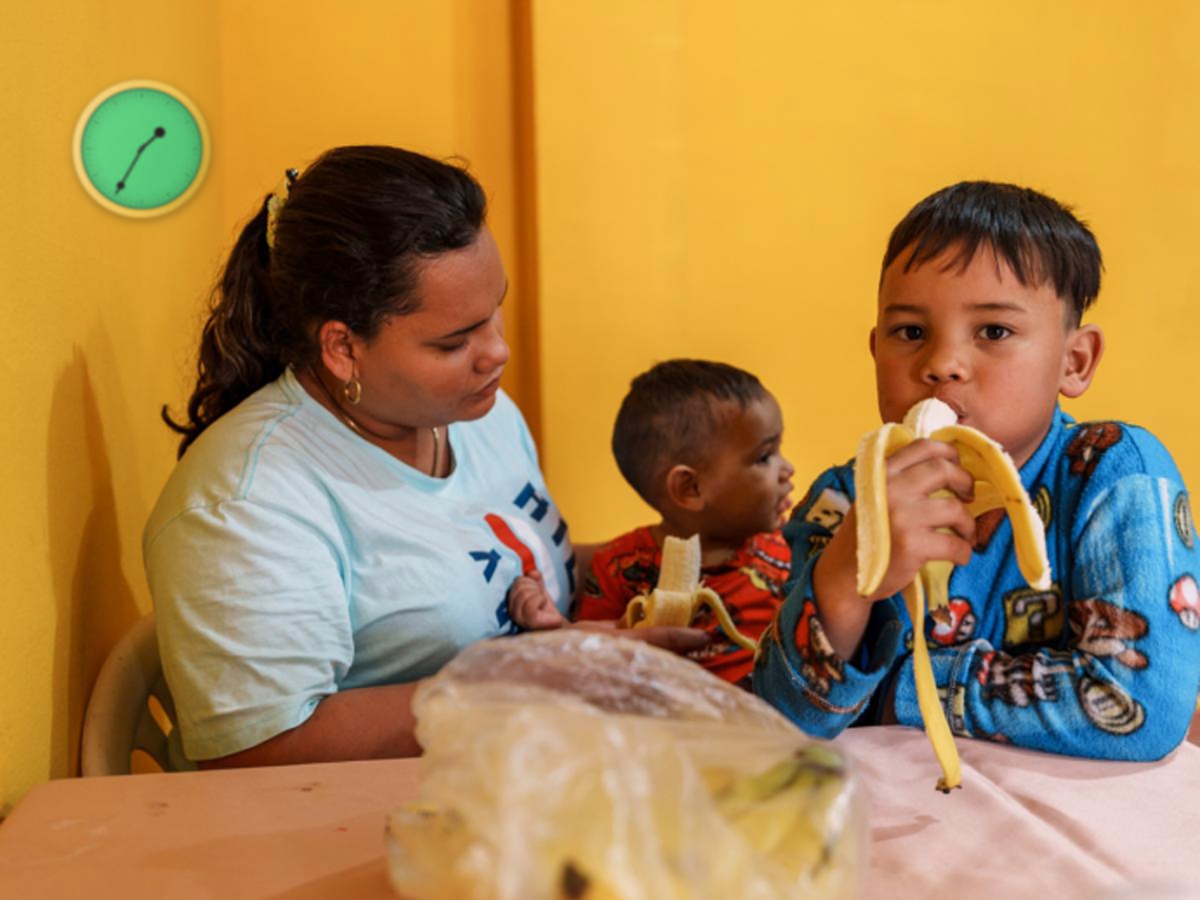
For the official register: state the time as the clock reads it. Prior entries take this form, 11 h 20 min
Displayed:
1 h 35 min
